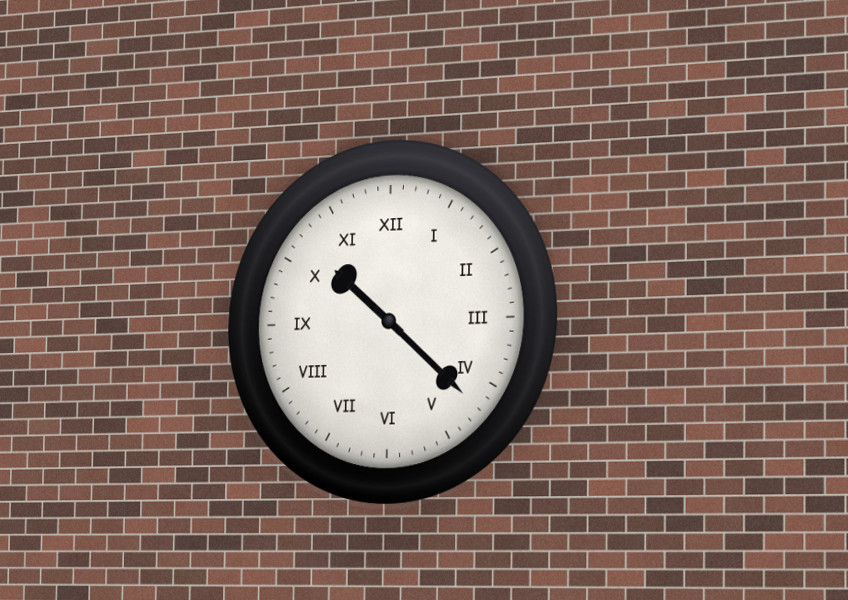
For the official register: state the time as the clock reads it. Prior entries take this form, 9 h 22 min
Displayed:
10 h 22 min
